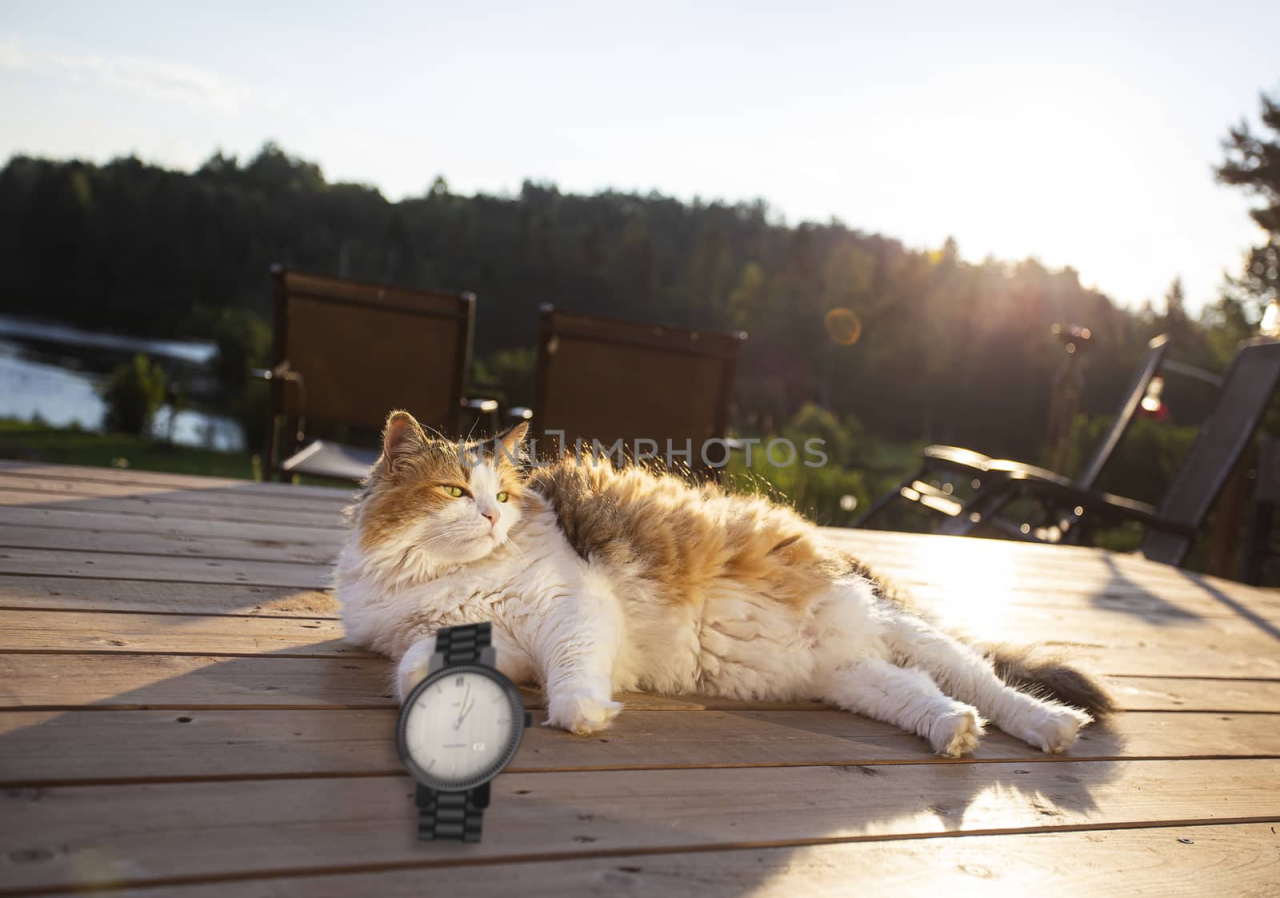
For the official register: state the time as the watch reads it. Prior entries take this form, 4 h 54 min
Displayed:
1 h 02 min
